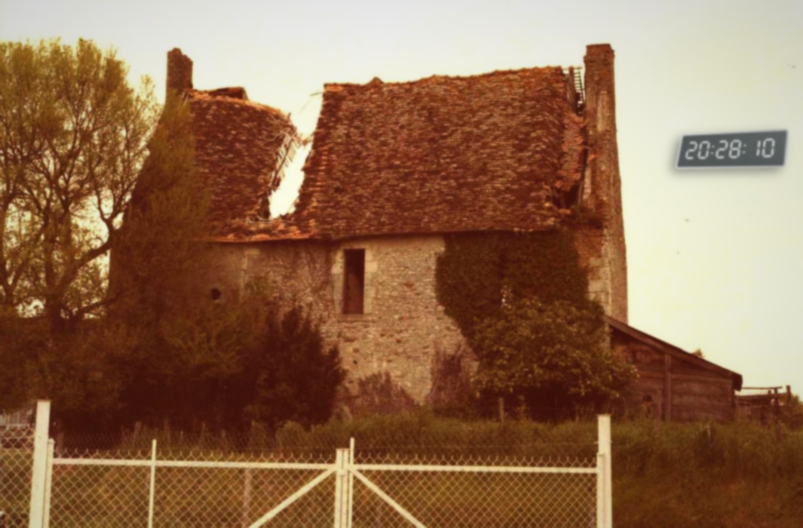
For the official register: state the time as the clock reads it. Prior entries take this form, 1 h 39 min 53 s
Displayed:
20 h 28 min 10 s
